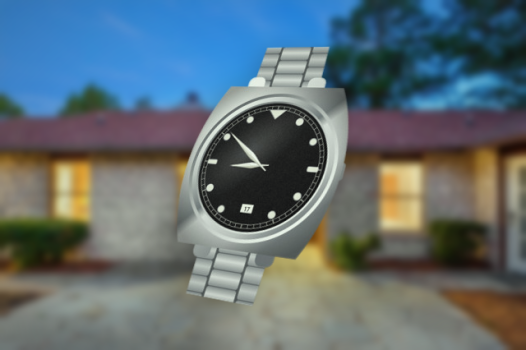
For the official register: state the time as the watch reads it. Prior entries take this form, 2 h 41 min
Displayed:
8 h 51 min
